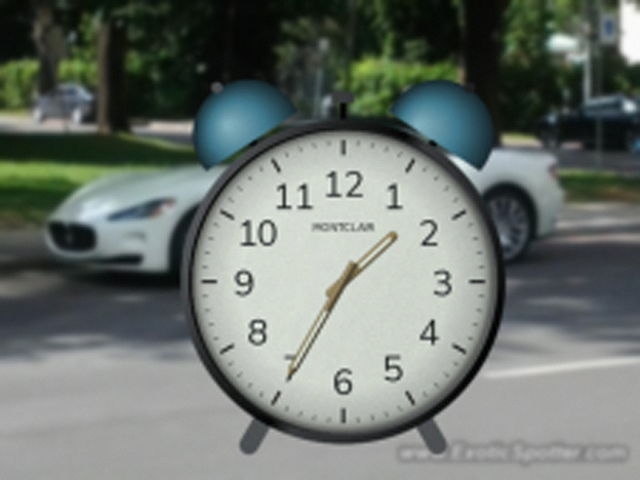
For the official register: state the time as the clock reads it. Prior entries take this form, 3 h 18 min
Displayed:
1 h 35 min
